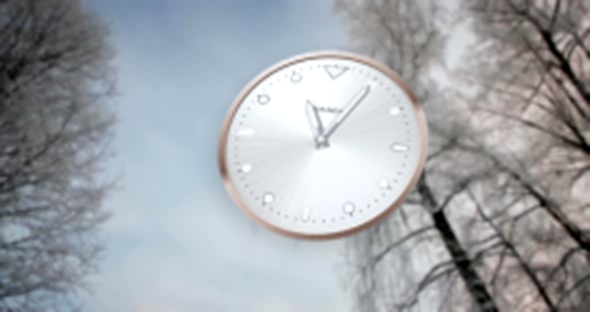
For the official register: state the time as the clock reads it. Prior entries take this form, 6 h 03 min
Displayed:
11 h 05 min
